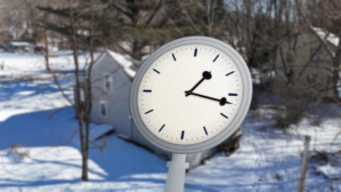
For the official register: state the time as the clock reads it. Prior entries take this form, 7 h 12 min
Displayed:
1 h 17 min
